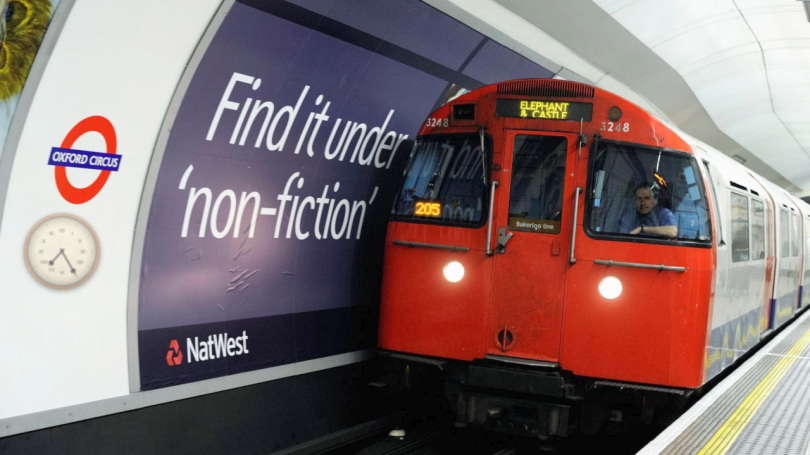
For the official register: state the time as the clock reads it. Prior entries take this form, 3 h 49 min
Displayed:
7 h 25 min
